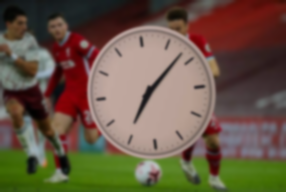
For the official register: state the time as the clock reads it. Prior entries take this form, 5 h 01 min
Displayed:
7 h 08 min
